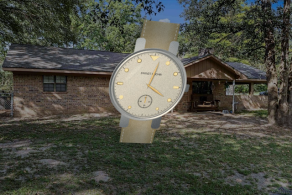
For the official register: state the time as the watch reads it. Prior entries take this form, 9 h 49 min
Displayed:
4 h 02 min
